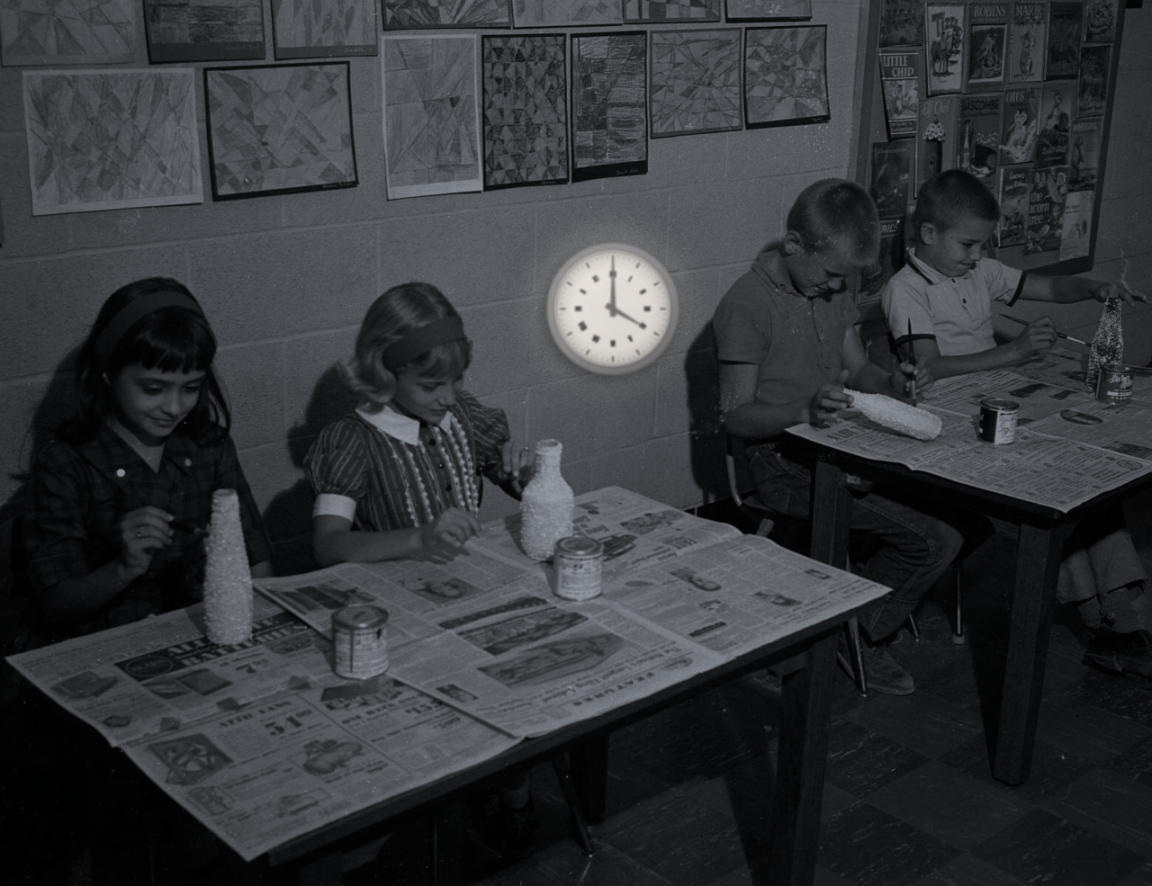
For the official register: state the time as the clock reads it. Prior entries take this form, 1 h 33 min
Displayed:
4 h 00 min
